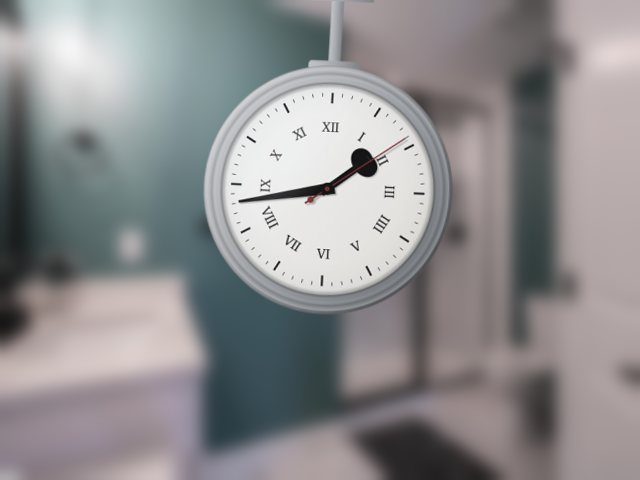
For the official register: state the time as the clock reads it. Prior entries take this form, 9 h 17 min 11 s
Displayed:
1 h 43 min 09 s
